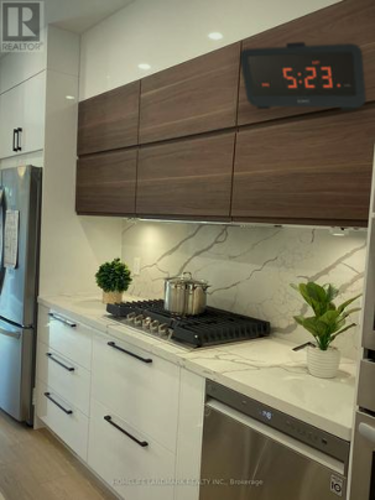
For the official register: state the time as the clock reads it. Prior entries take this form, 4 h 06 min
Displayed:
5 h 23 min
